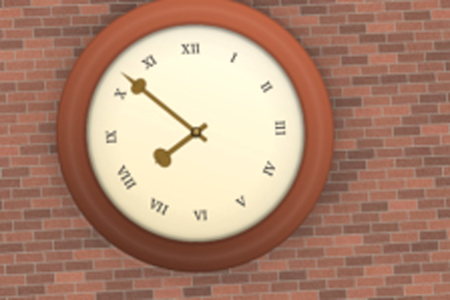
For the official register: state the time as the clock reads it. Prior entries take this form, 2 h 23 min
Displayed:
7 h 52 min
